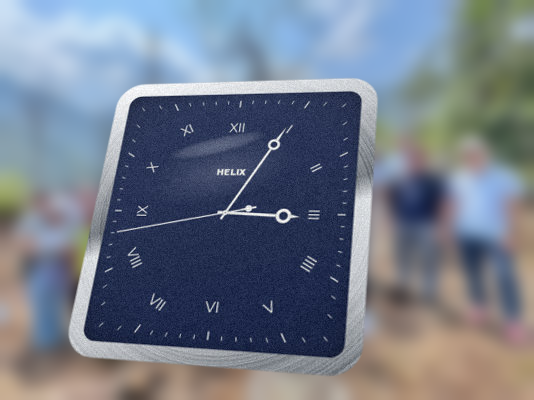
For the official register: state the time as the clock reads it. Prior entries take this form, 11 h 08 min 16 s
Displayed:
3 h 04 min 43 s
